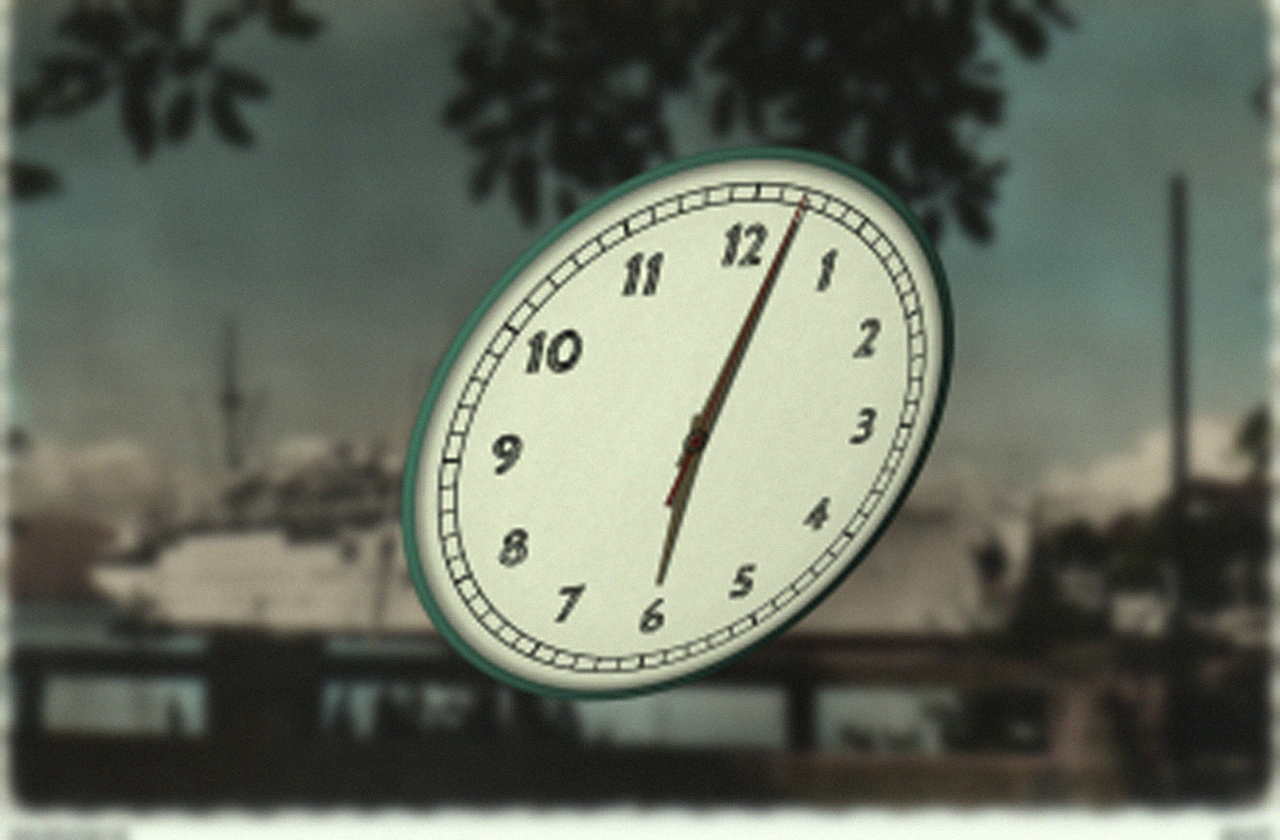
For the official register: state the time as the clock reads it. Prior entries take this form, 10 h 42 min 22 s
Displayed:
6 h 02 min 02 s
